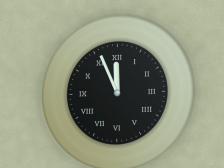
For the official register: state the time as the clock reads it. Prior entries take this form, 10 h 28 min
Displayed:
11 h 56 min
